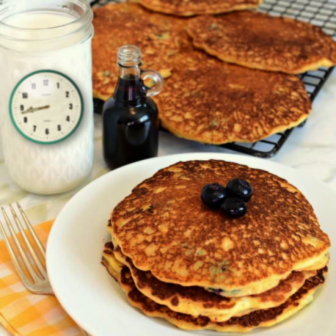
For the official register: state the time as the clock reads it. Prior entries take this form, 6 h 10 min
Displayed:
8 h 43 min
